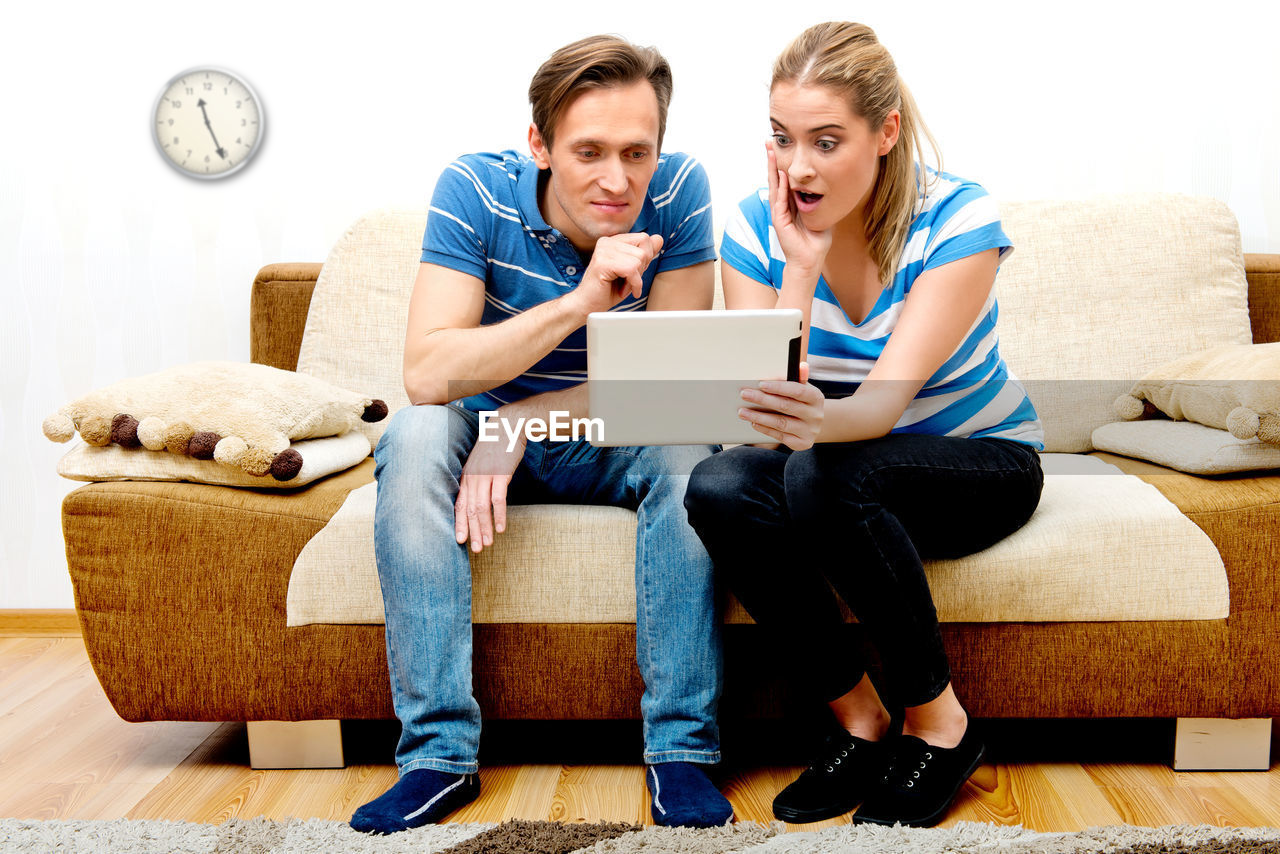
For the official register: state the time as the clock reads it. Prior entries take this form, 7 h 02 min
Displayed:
11 h 26 min
